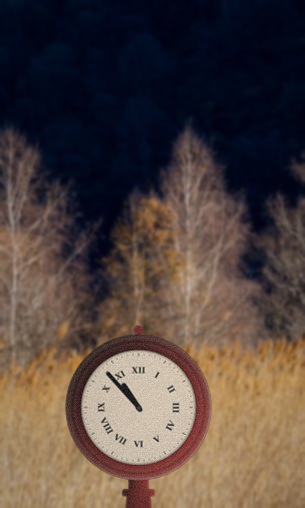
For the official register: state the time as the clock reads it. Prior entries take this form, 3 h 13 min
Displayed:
10 h 53 min
